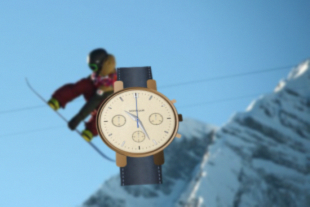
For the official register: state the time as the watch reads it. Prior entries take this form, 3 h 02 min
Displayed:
10 h 26 min
